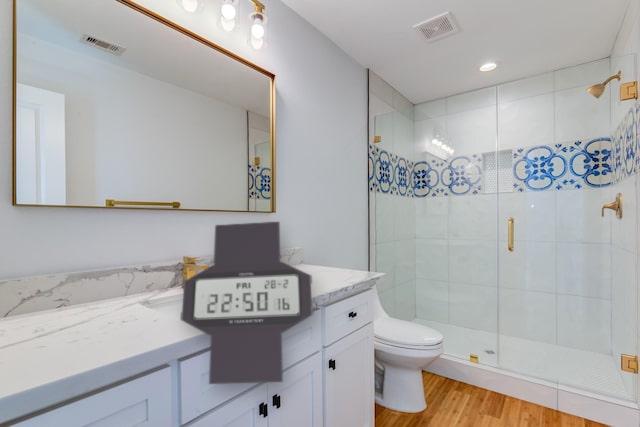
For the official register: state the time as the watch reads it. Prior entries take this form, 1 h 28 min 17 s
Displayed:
22 h 50 min 16 s
